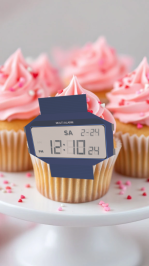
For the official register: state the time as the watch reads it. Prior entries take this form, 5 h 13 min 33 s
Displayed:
12 h 10 min 24 s
